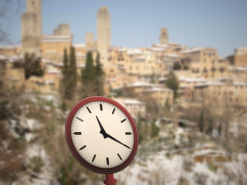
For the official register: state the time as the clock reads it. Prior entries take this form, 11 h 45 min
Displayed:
11 h 20 min
